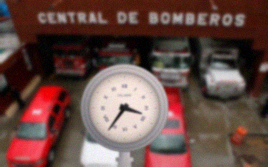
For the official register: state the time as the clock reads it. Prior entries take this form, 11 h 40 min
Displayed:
3 h 36 min
